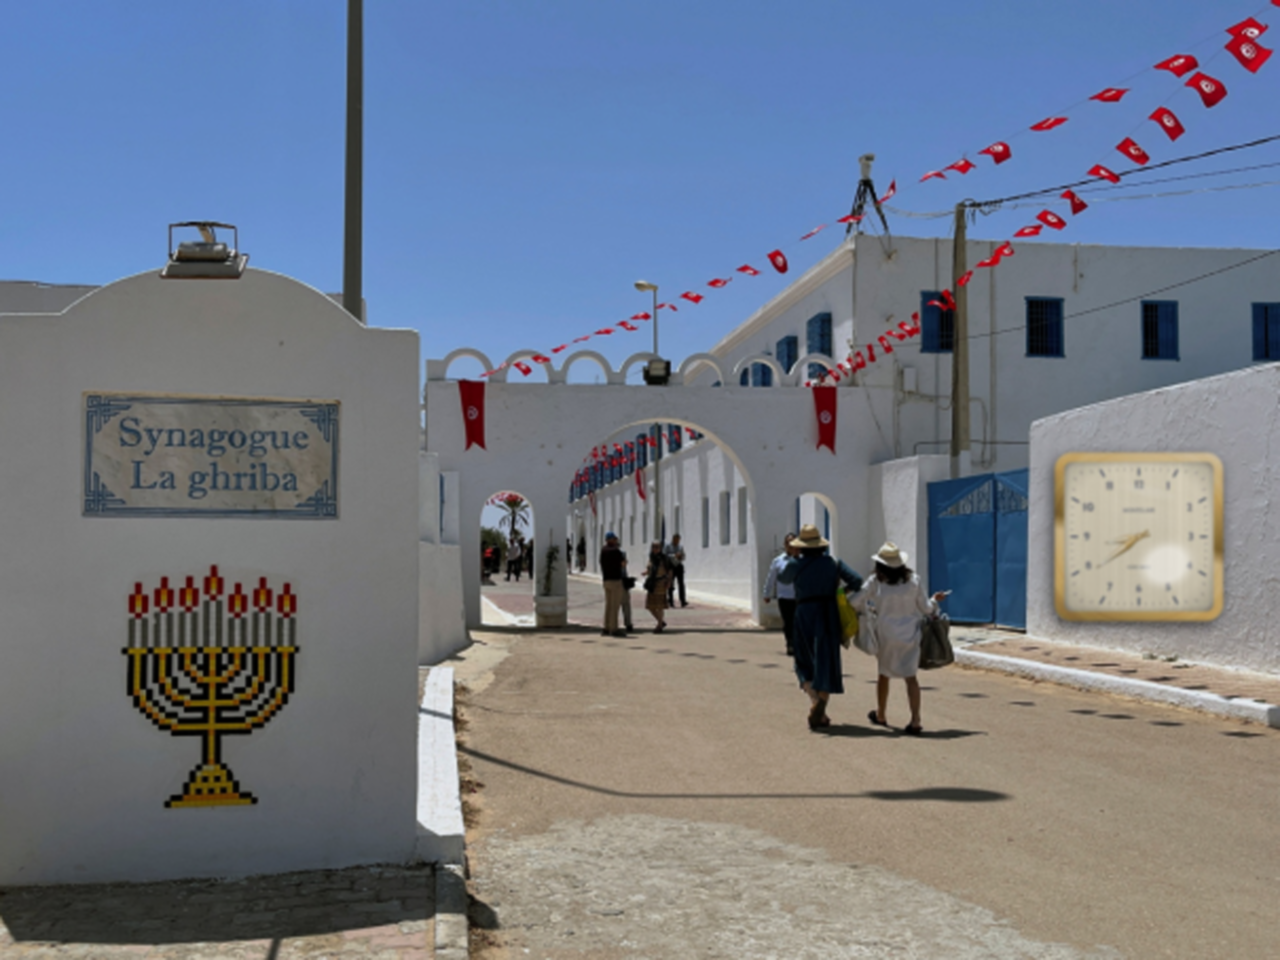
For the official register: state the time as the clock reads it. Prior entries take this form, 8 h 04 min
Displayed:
8 h 39 min
